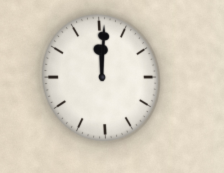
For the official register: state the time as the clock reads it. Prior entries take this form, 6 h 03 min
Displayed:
12 h 01 min
